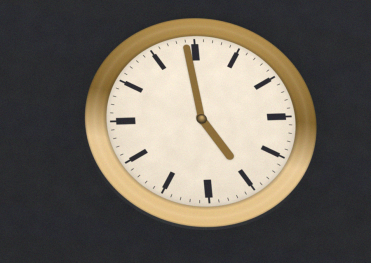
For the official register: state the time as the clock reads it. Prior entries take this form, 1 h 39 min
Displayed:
4 h 59 min
